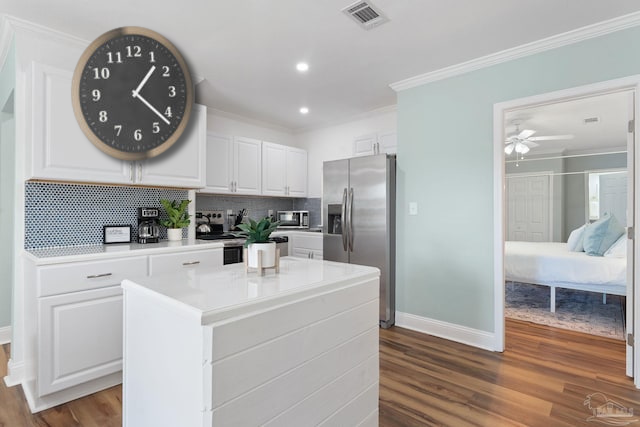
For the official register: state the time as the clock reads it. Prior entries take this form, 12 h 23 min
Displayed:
1 h 22 min
